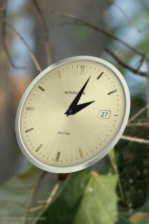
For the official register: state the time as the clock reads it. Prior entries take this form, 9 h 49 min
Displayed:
2 h 03 min
